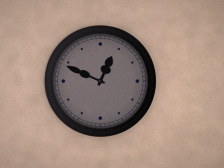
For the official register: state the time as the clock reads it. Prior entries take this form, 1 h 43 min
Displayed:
12 h 49 min
